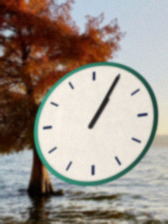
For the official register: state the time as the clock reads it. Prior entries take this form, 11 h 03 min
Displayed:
1 h 05 min
